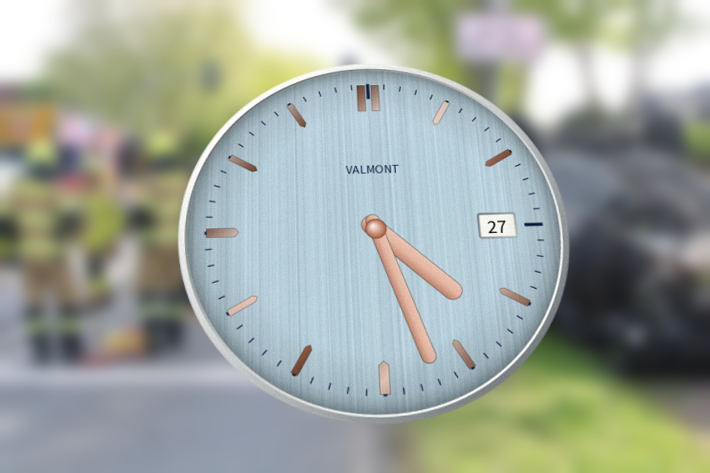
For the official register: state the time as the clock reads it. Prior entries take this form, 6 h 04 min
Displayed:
4 h 27 min
